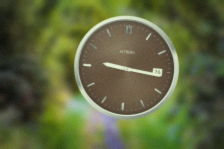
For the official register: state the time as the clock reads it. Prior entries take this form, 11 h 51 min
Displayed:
9 h 16 min
